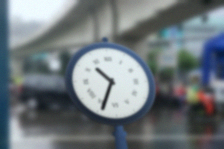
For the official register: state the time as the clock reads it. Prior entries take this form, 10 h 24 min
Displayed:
10 h 34 min
